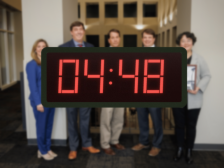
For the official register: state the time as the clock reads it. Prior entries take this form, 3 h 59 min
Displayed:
4 h 48 min
